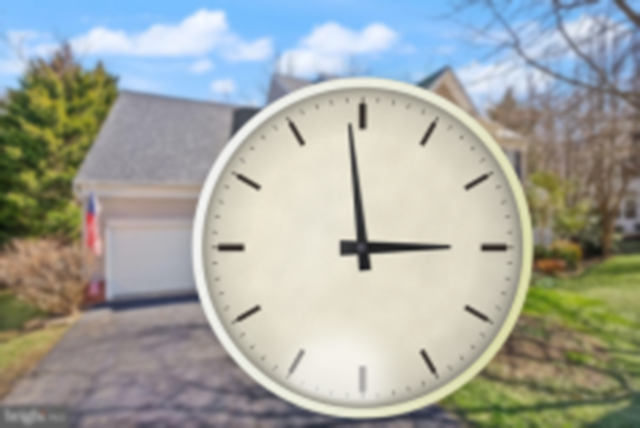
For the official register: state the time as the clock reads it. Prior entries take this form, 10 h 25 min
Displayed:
2 h 59 min
